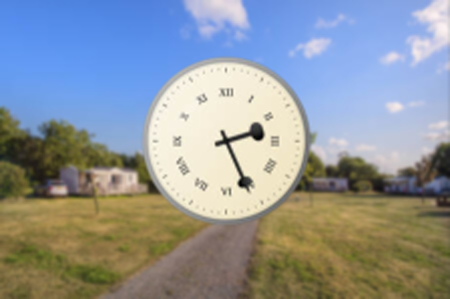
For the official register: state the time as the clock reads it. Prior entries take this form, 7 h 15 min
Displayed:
2 h 26 min
